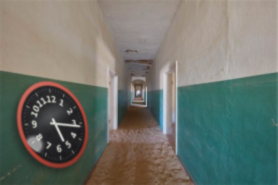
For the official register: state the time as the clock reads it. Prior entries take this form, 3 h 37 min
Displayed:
5 h 16 min
